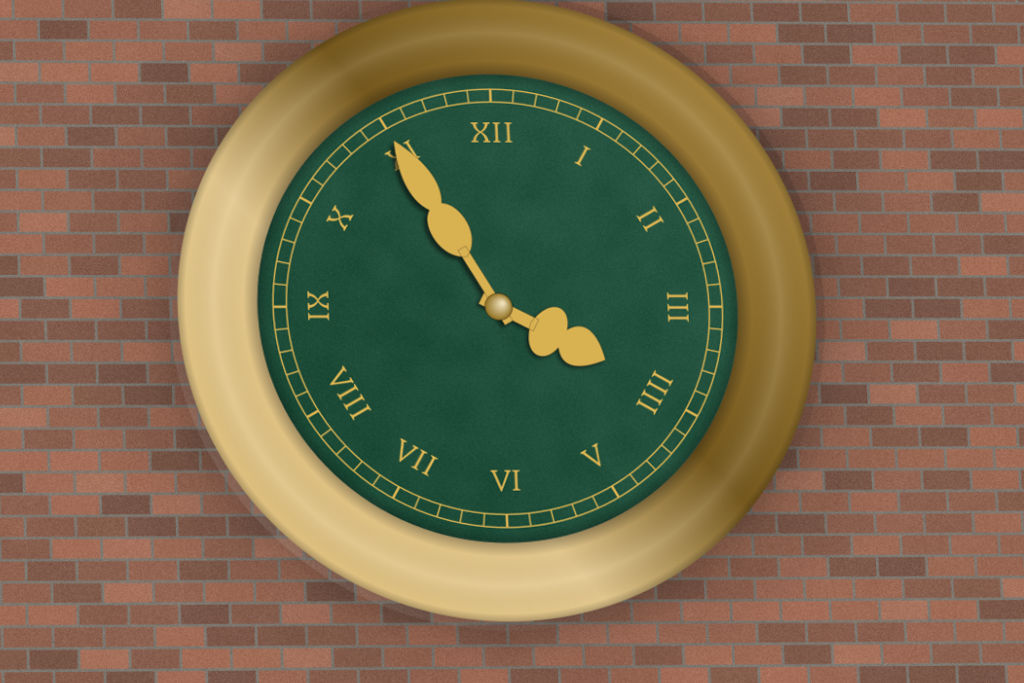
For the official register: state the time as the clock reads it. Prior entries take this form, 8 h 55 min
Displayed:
3 h 55 min
